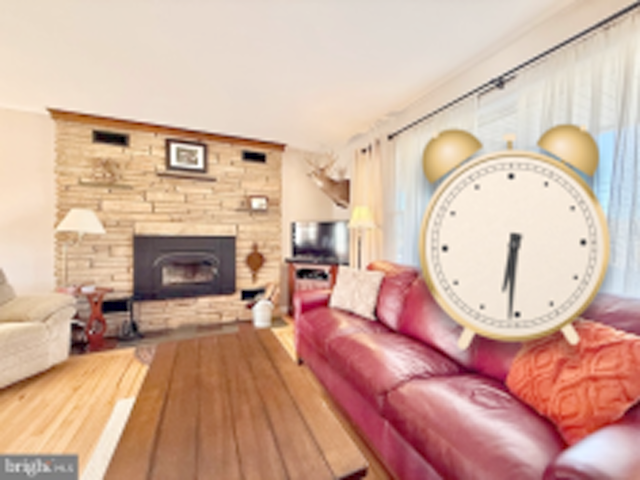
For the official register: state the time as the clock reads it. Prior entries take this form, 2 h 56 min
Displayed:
6 h 31 min
